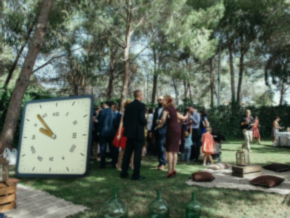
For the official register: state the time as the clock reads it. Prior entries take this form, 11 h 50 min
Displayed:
9 h 53 min
